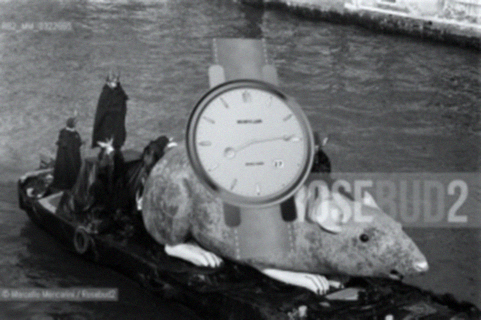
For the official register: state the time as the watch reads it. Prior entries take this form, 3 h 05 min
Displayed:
8 h 14 min
